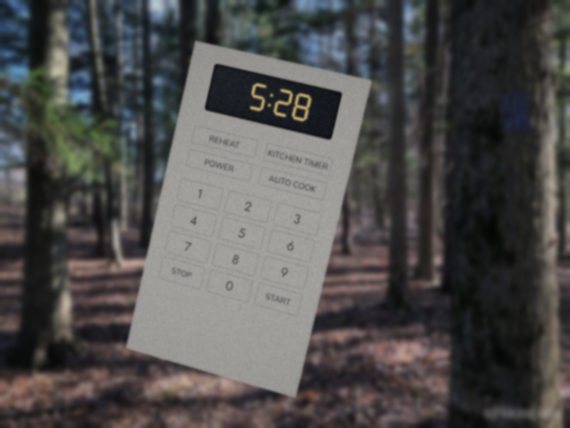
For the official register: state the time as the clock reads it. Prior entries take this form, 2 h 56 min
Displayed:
5 h 28 min
